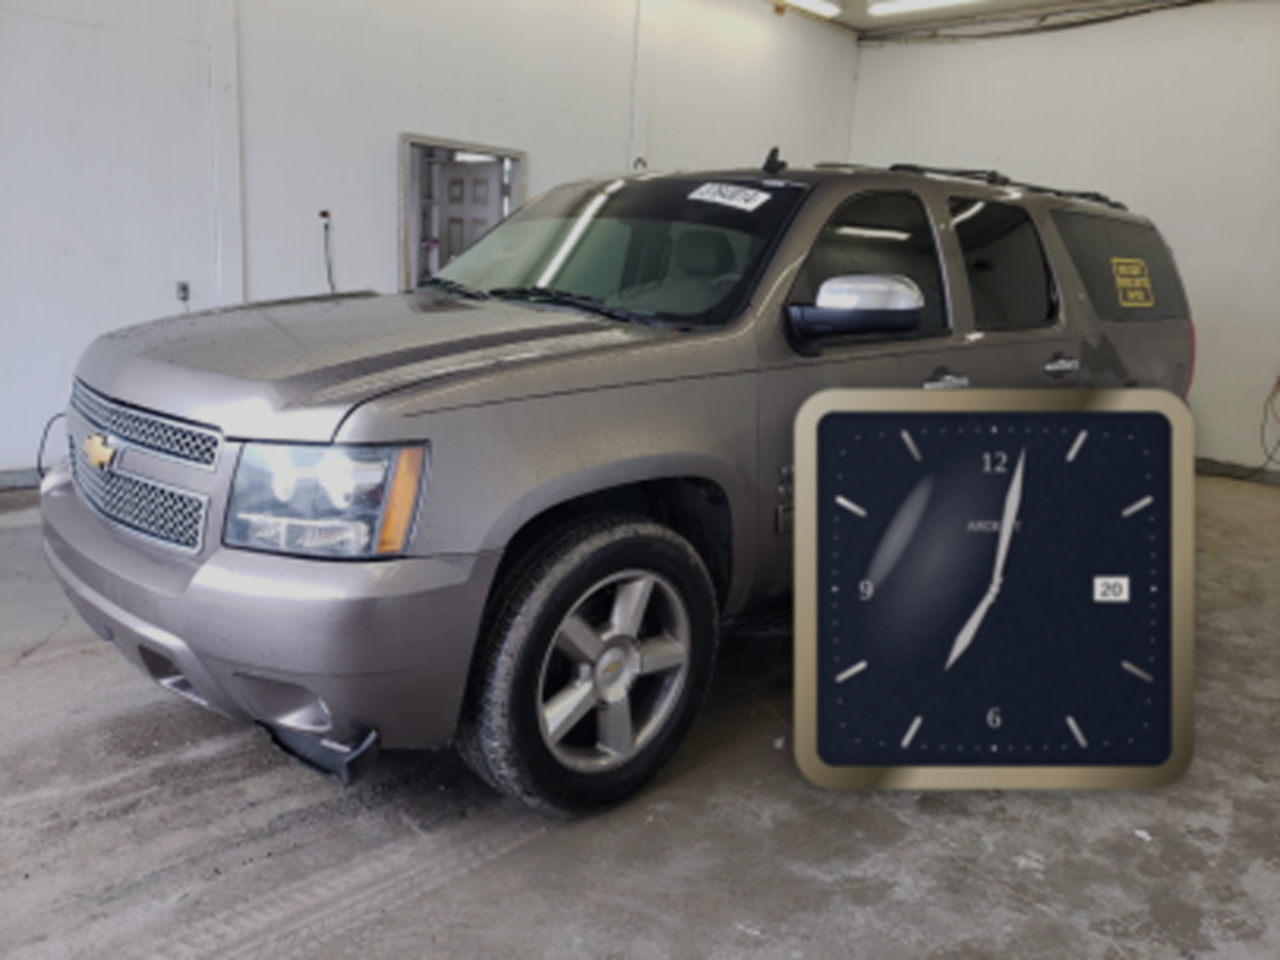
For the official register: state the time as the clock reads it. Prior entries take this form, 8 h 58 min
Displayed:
7 h 02 min
